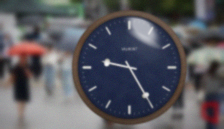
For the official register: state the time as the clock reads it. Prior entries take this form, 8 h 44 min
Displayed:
9 h 25 min
